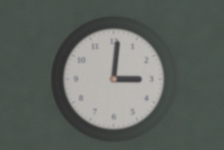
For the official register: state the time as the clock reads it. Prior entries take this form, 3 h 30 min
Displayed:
3 h 01 min
